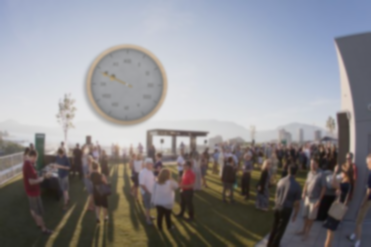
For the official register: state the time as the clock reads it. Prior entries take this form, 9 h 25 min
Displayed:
9 h 49 min
